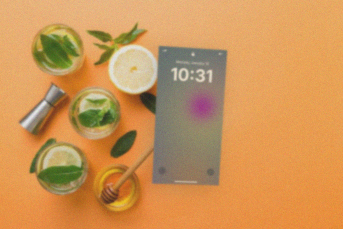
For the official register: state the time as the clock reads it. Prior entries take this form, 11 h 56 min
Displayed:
10 h 31 min
